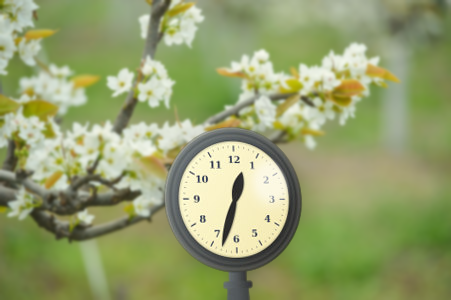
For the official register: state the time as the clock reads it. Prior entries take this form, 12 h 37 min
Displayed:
12 h 33 min
